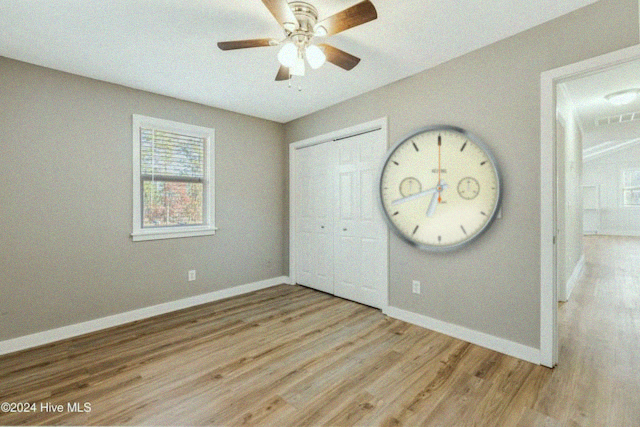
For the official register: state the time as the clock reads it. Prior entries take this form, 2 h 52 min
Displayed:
6 h 42 min
